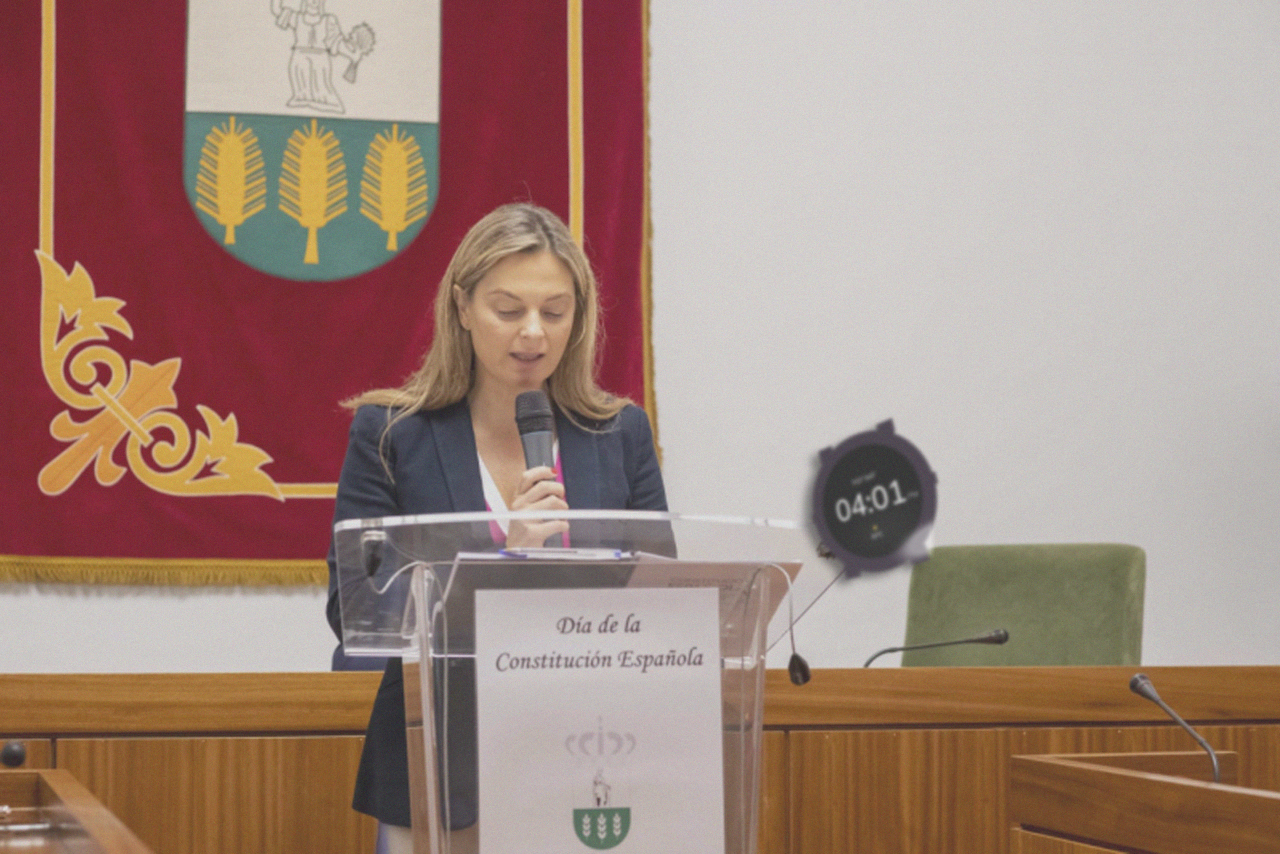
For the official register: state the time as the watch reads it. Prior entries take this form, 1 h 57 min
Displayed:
4 h 01 min
